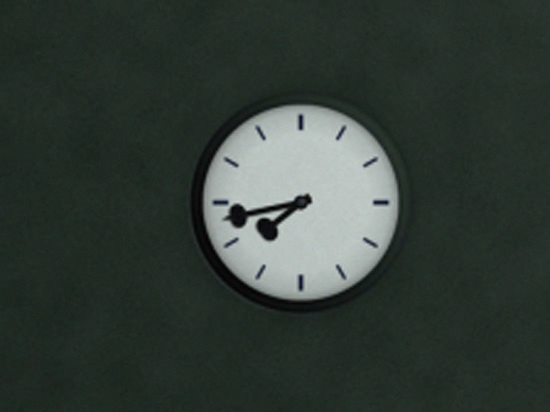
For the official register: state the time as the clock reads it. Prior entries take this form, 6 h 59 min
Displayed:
7 h 43 min
